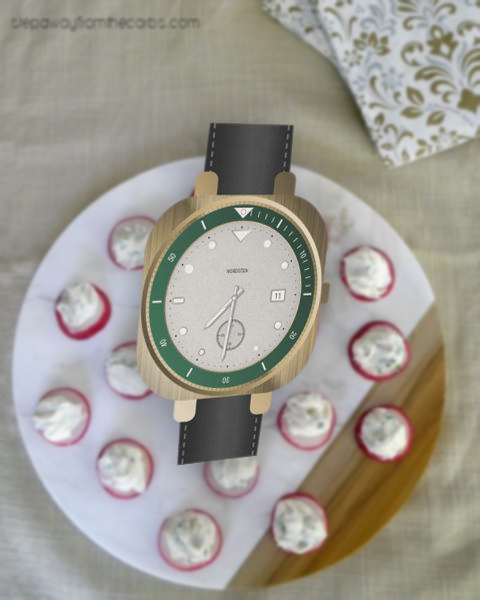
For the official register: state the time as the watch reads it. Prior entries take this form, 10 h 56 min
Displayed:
7 h 31 min
